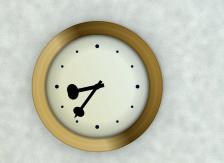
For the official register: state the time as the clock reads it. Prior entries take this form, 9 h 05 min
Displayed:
8 h 36 min
